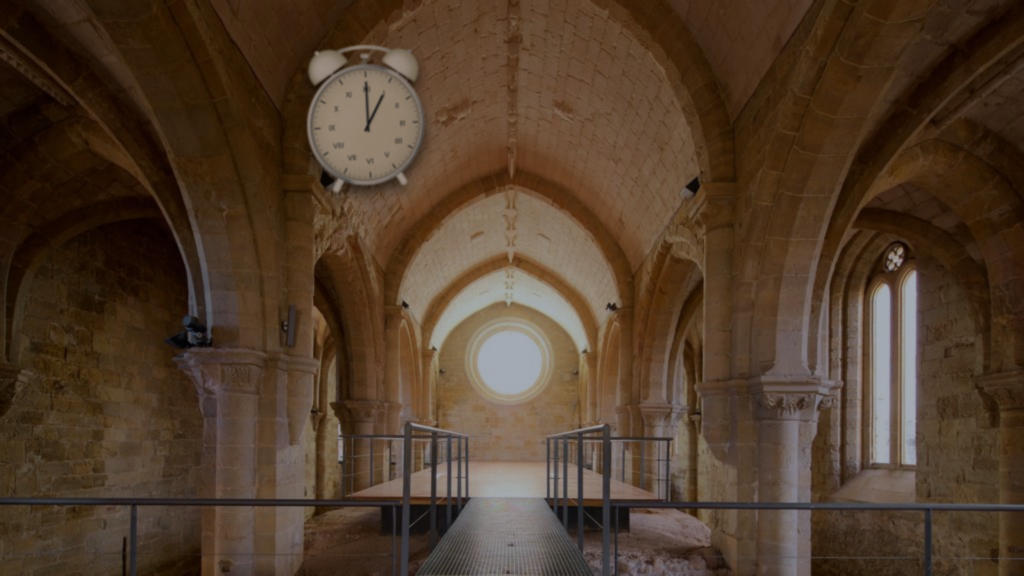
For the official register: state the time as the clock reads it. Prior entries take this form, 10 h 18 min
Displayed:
1 h 00 min
